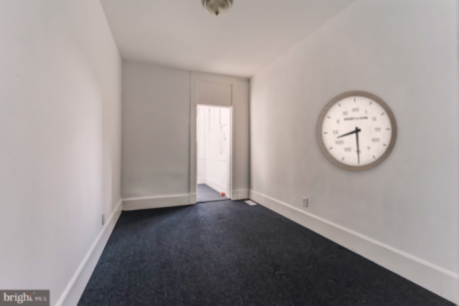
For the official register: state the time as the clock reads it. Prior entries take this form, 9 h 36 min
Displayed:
8 h 30 min
